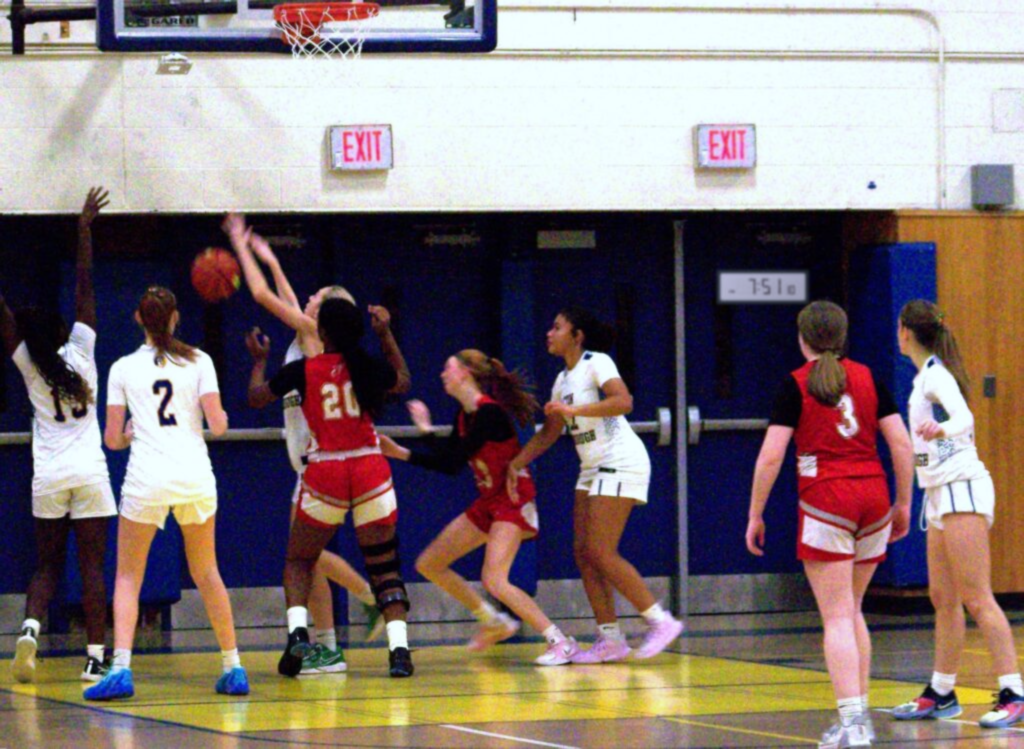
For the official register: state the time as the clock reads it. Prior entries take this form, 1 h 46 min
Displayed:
7 h 51 min
